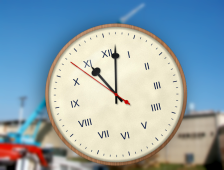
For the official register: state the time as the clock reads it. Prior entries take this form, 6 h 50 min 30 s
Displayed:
11 h 01 min 53 s
